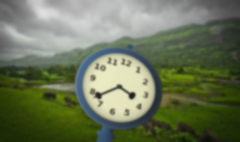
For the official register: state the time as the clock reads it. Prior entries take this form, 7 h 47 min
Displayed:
3 h 38 min
